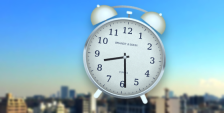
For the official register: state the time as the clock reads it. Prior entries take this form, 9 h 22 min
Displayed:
8 h 29 min
